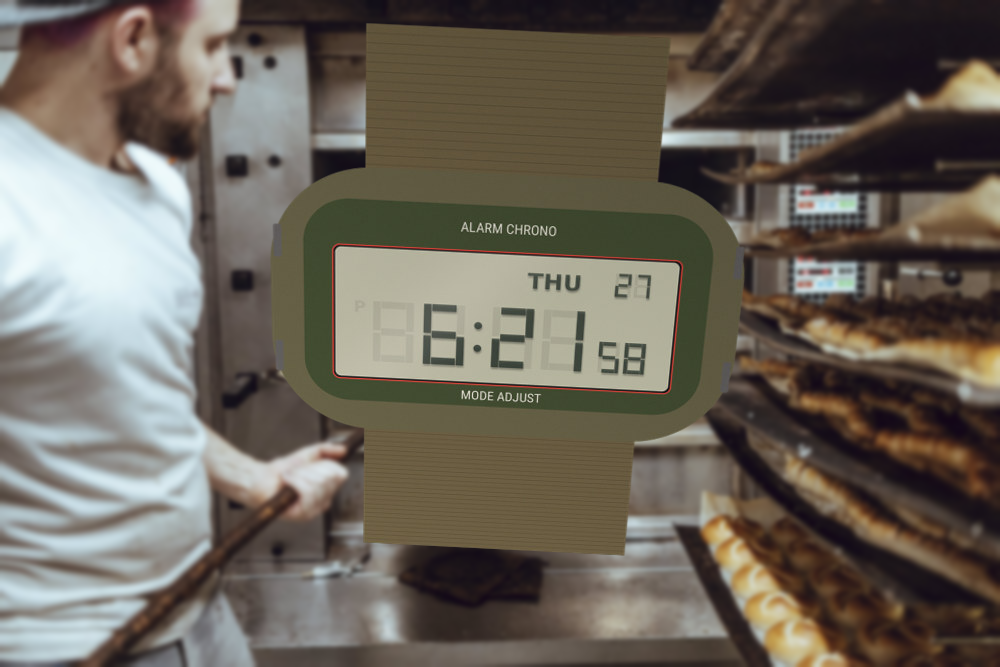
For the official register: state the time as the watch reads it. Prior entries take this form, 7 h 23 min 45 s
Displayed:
6 h 21 min 58 s
